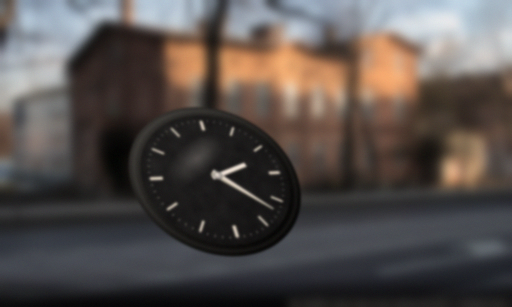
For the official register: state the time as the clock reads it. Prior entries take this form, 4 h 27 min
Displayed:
2 h 22 min
